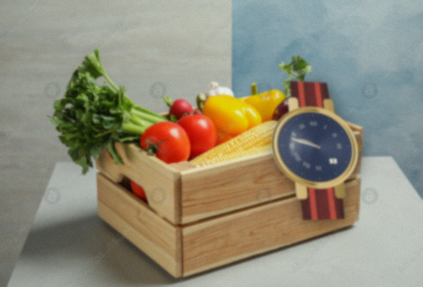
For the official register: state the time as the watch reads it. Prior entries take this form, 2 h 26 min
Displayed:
9 h 48 min
